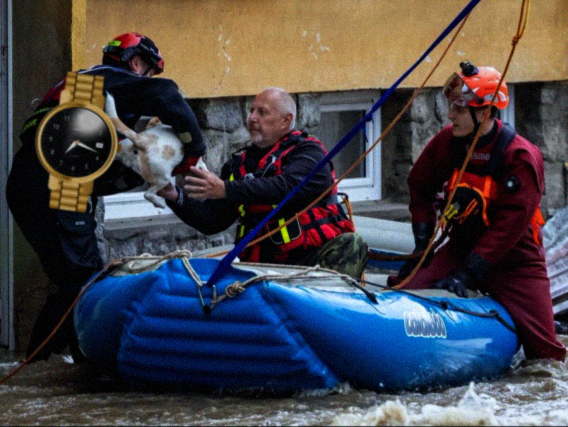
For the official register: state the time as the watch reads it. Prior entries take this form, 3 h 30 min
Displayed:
7 h 18 min
